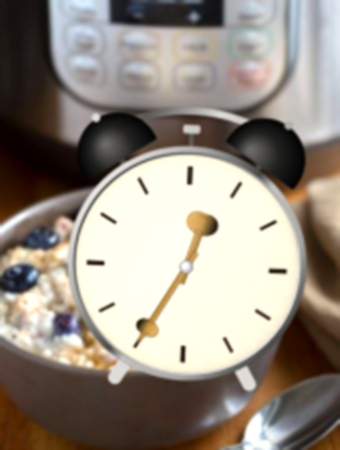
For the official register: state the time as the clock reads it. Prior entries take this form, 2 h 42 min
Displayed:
12 h 35 min
